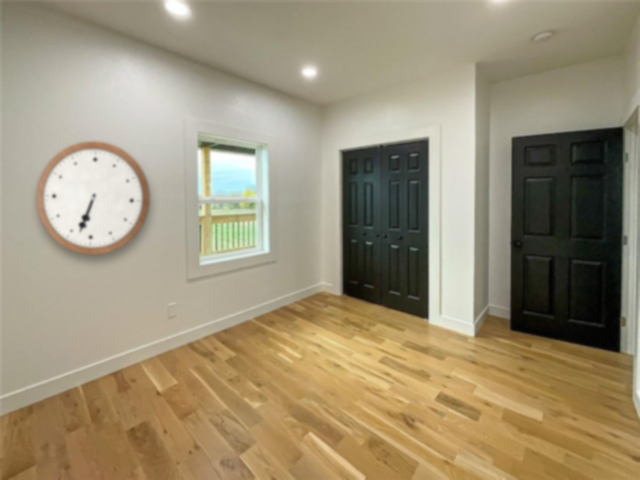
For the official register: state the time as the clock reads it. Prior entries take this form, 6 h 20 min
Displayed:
6 h 33 min
